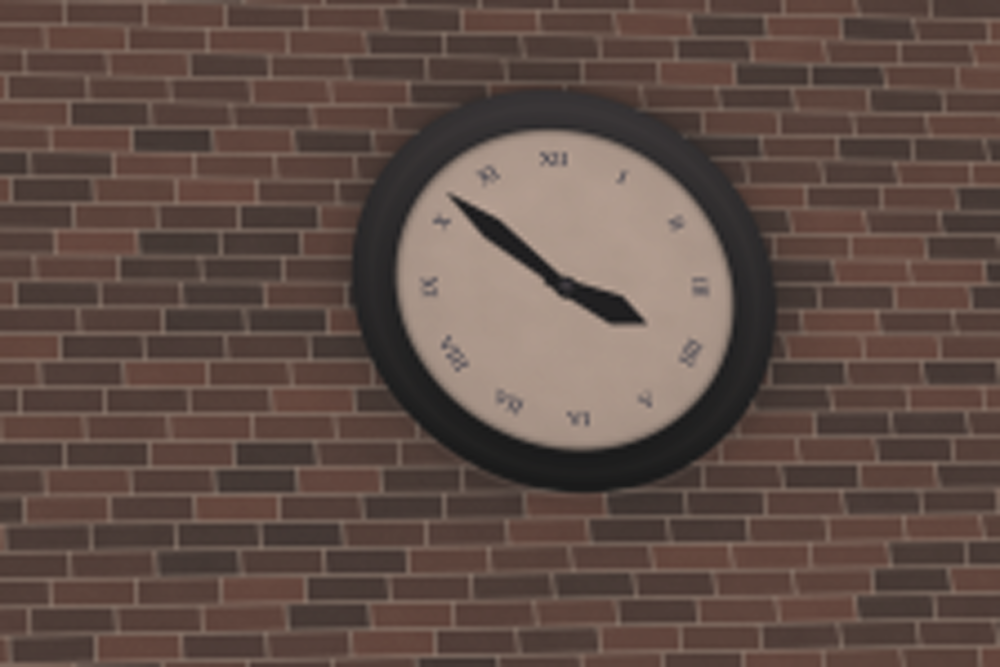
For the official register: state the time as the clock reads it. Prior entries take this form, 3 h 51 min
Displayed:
3 h 52 min
